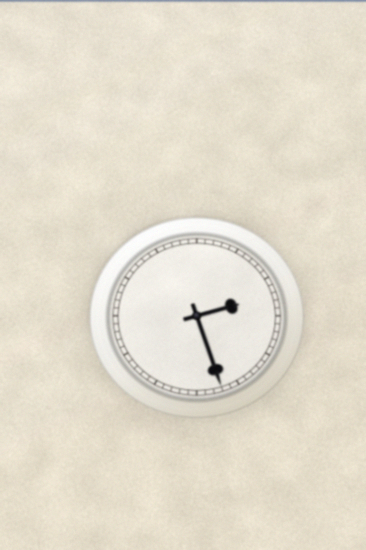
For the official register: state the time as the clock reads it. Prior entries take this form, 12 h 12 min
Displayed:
2 h 27 min
